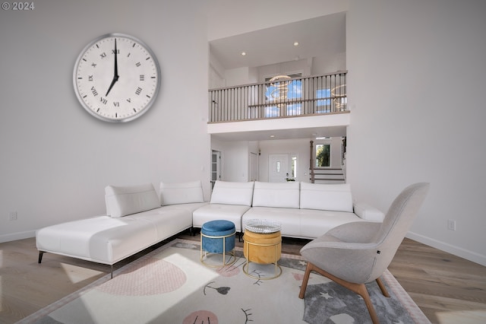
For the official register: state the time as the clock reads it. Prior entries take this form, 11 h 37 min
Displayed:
7 h 00 min
